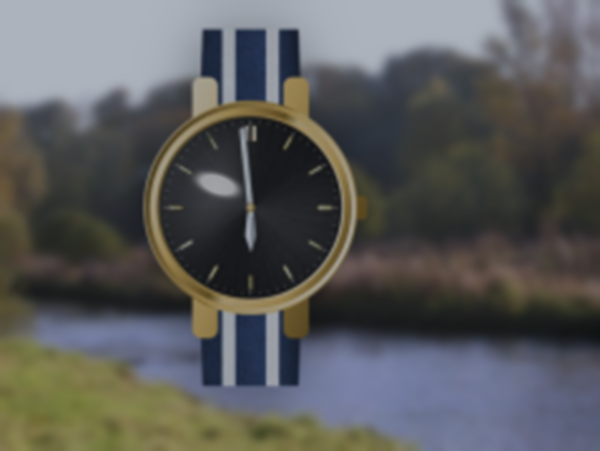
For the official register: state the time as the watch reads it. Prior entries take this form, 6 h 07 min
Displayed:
5 h 59 min
